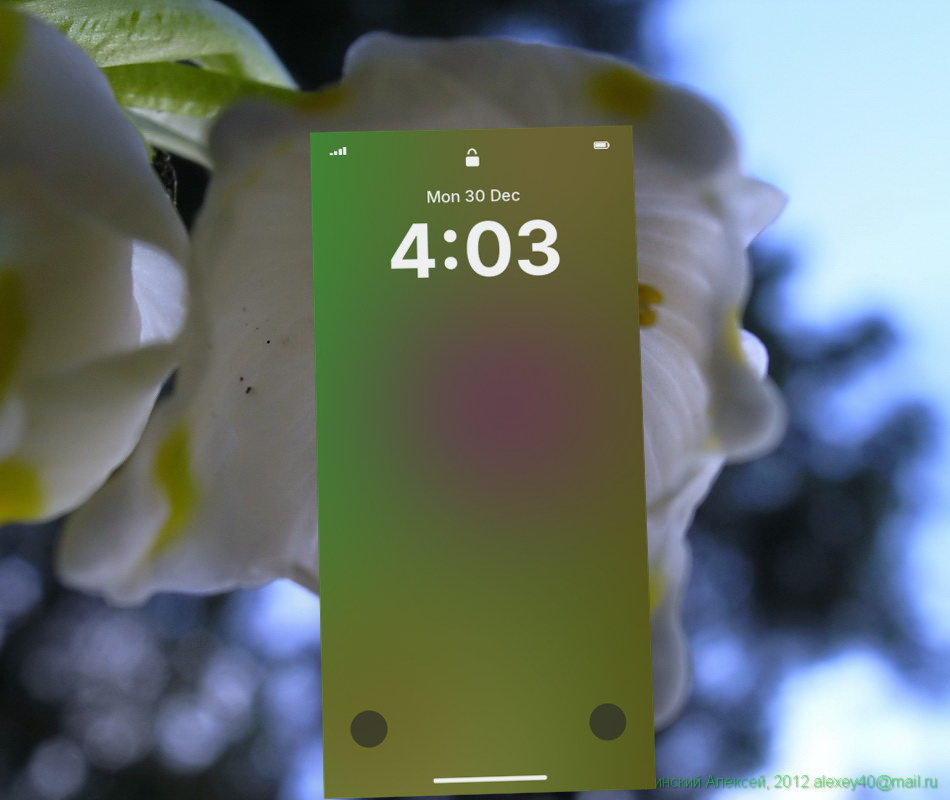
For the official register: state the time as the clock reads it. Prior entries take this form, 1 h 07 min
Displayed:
4 h 03 min
